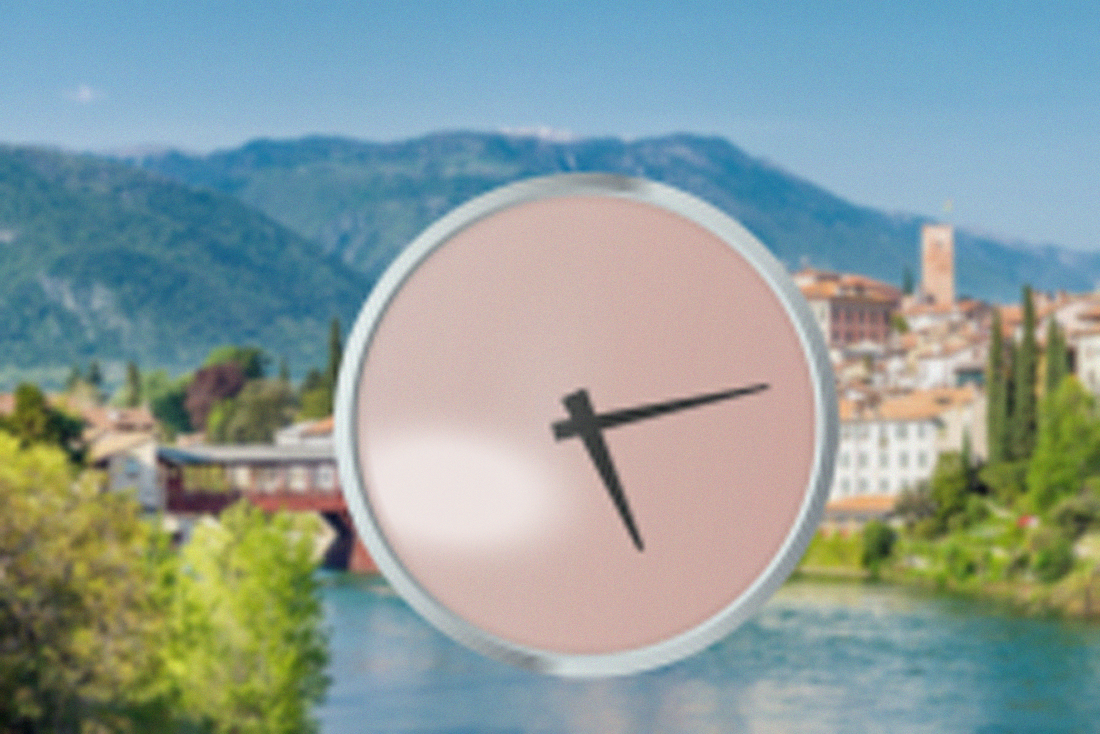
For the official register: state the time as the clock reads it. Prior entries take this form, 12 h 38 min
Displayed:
5 h 13 min
